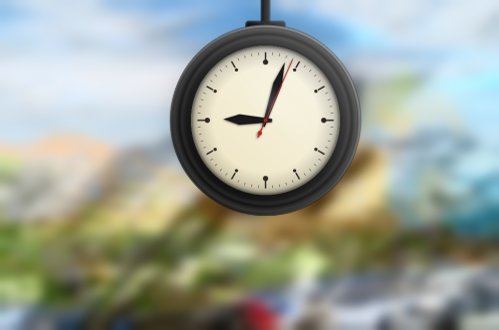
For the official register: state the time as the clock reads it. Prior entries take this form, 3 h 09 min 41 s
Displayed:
9 h 03 min 04 s
